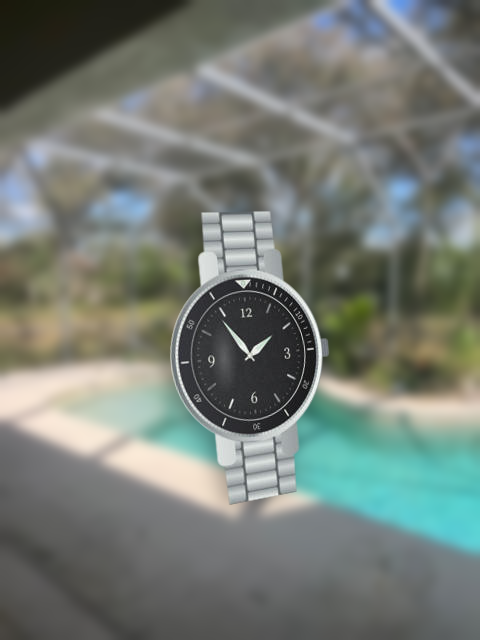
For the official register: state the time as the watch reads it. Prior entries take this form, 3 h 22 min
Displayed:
1 h 54 min
